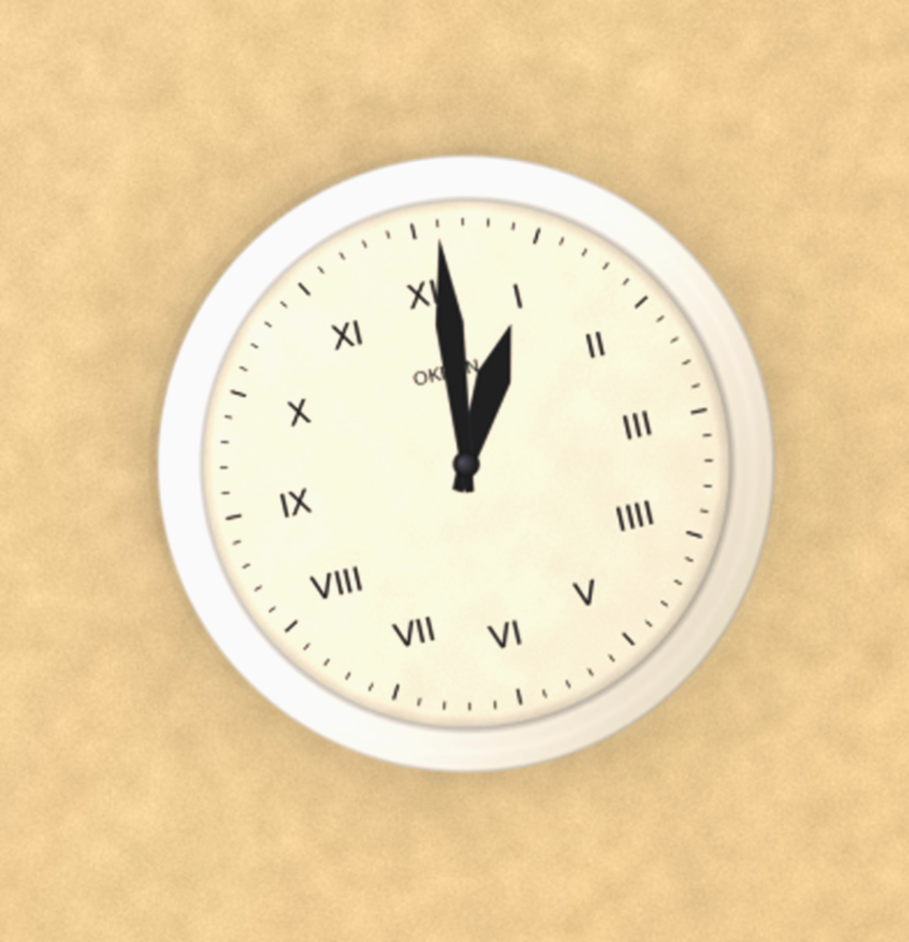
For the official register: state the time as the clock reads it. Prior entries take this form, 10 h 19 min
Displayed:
1 h 01 min
